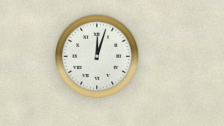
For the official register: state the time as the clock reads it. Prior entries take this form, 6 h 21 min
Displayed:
12 h 03 min
